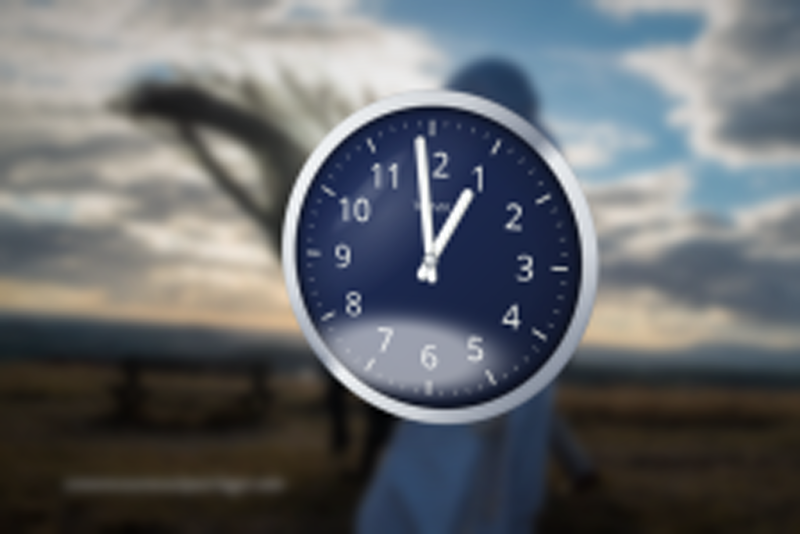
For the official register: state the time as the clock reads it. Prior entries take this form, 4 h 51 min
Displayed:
12 h 59 min
